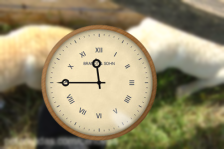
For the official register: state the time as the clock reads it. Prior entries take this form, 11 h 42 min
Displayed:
11 h 45 min
